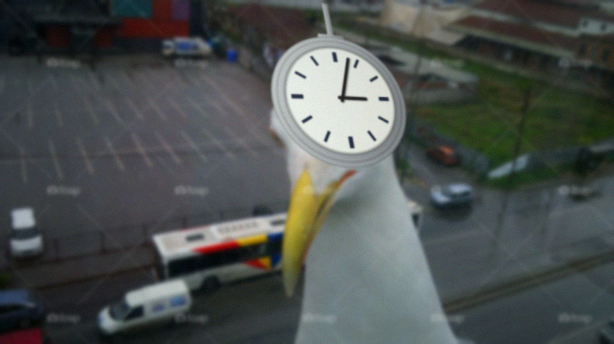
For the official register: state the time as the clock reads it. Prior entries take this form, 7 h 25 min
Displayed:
3 h 03 min
